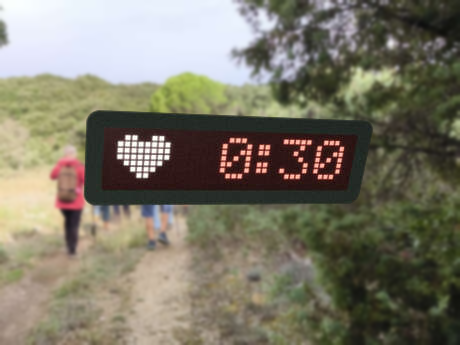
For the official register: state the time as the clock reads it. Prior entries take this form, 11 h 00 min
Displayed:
0 h 30 min
